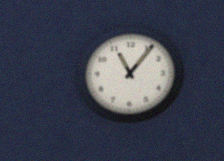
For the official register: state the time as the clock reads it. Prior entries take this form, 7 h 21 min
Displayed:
11 h 06 min
